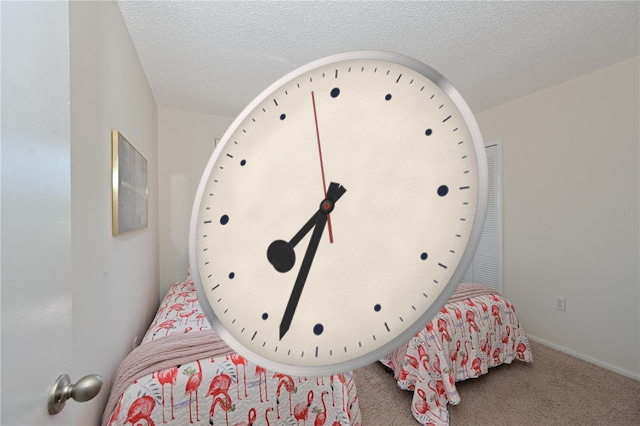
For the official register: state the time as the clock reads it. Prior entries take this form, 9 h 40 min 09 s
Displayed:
7 h 32 min 58 s
